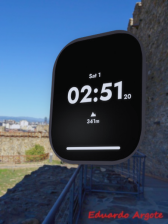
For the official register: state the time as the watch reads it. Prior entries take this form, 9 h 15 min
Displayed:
2 h 51 min
